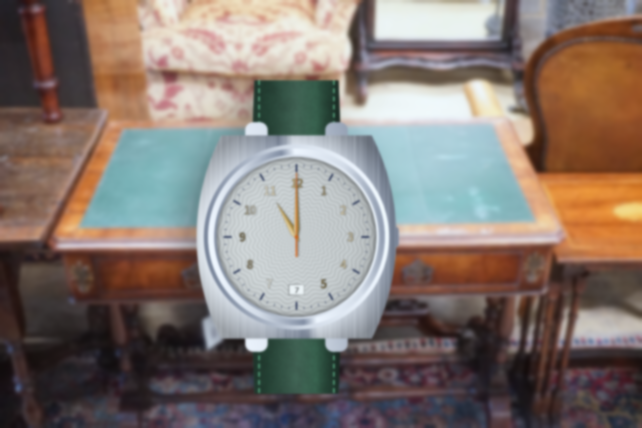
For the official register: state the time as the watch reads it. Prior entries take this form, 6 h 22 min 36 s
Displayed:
11 h 00 min 00 s
